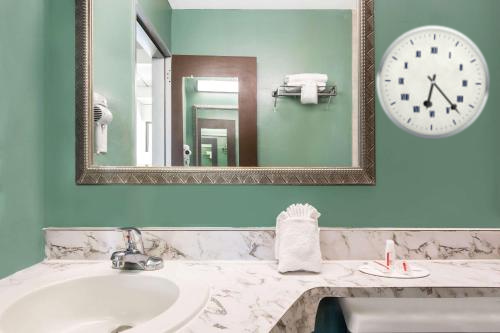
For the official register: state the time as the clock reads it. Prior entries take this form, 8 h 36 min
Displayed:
6 h 23 min
